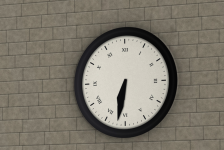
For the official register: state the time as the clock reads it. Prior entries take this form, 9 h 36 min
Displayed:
6 h 32 min
